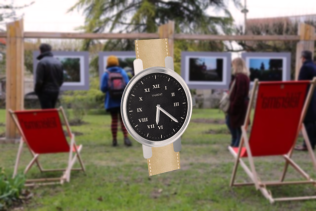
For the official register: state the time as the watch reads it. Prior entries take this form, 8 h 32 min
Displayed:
6 h 22 min
